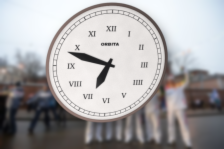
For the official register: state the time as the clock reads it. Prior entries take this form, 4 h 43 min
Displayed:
6 h 48 min
